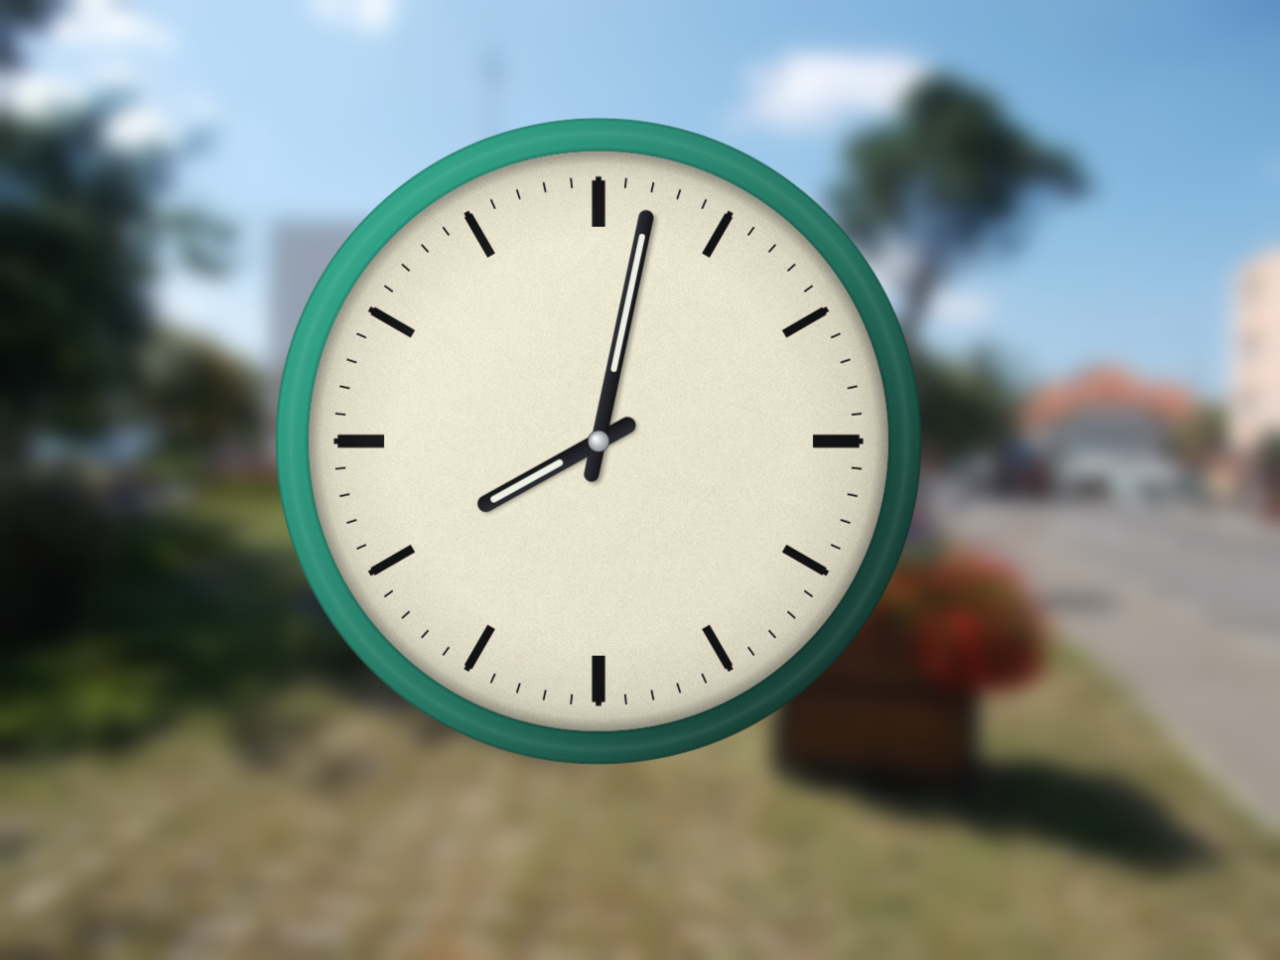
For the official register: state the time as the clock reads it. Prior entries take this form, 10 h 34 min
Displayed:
8 h 02 min
